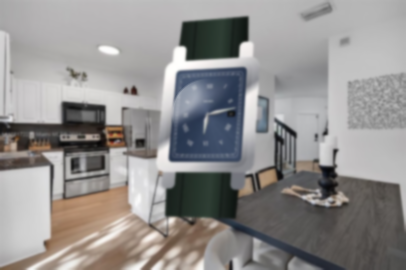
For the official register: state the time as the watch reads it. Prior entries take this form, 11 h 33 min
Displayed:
6 h 13 min
